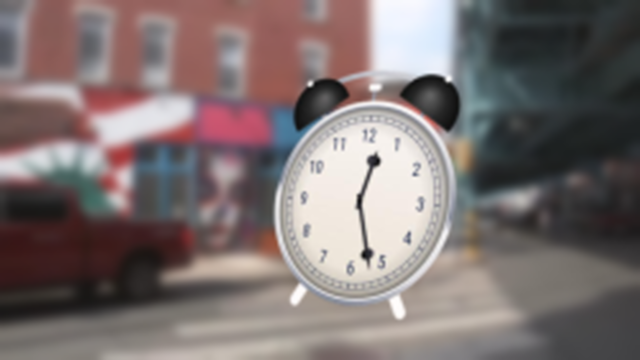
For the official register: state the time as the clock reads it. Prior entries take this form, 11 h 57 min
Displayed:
12 h 27 min
